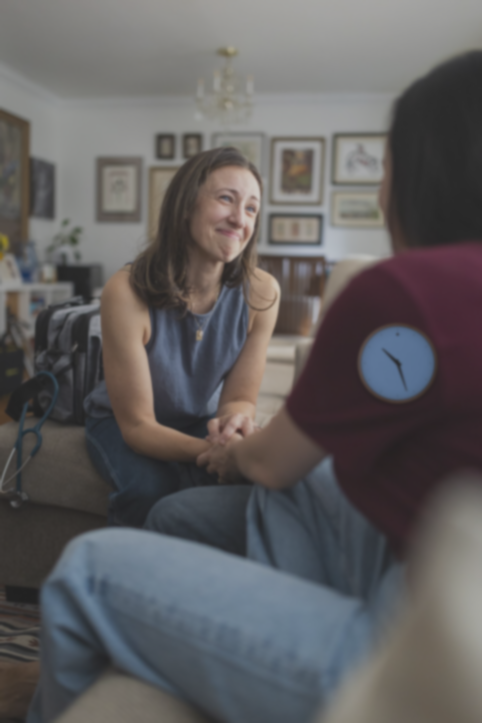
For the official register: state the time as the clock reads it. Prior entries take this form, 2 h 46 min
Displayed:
10 h 27 min
